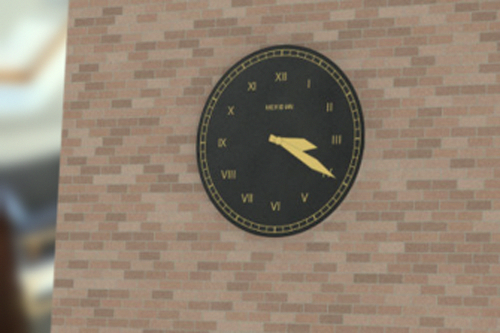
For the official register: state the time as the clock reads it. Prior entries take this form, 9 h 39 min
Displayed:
3 h 20 min
